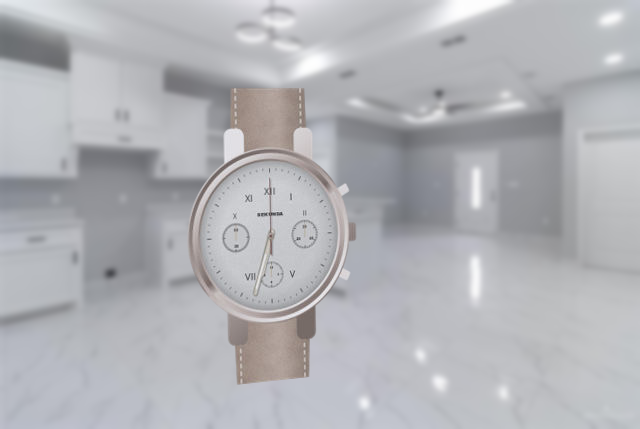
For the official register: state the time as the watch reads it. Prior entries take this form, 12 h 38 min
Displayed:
6 h 33 min
